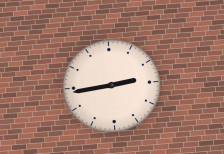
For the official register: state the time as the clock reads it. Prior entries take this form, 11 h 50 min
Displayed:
2 h 44 min
